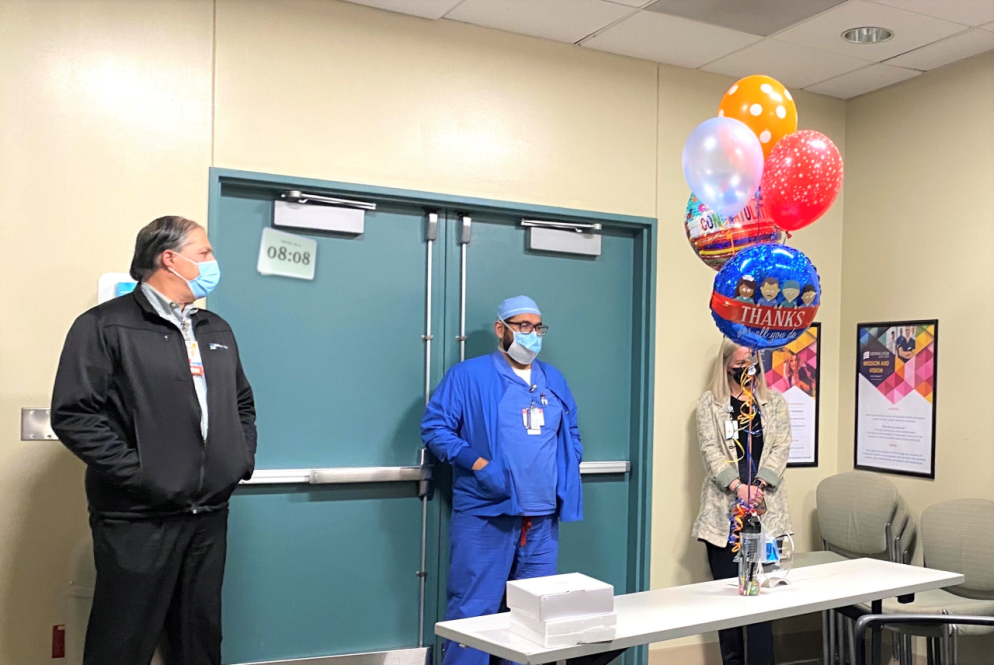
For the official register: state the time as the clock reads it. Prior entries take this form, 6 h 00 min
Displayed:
8 h 08 min
